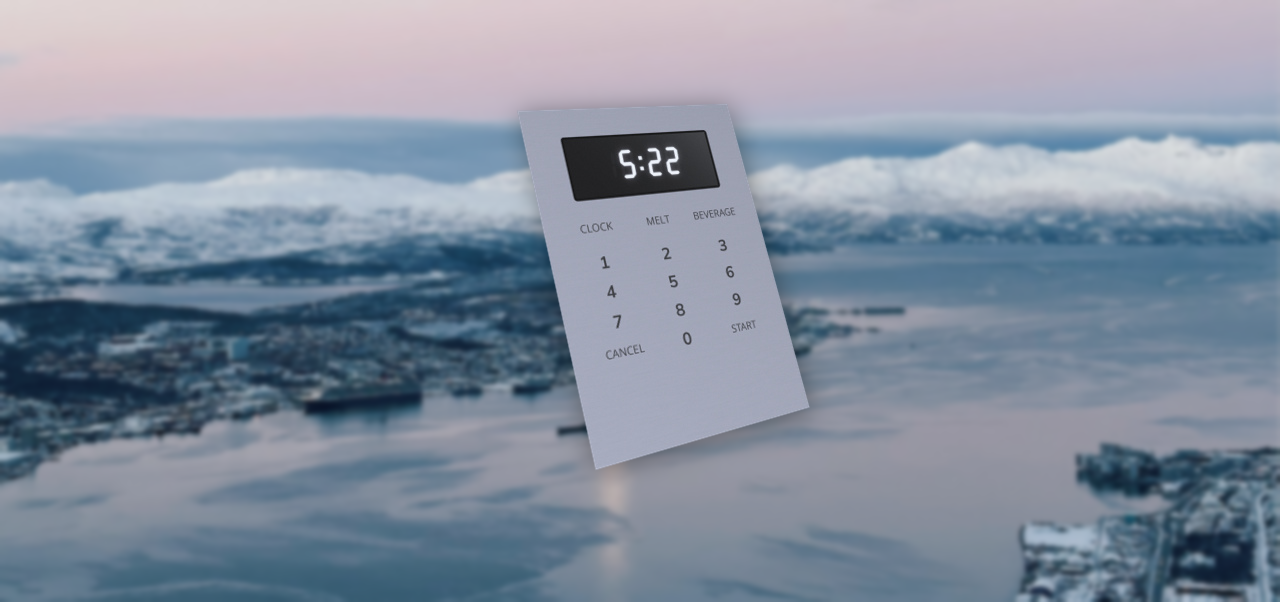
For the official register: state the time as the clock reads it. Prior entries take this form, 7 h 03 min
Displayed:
5 h 22 min
